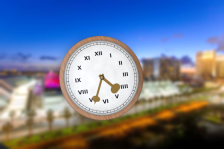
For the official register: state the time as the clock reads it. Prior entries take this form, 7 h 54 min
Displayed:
4 h 34 min
